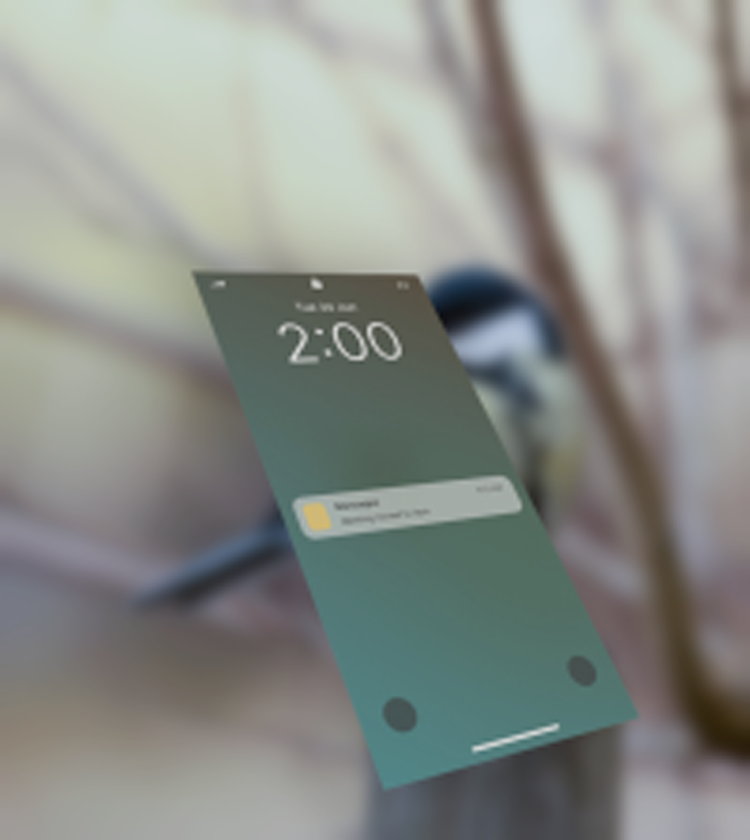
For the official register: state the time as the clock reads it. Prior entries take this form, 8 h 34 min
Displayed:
2 h 00 min
